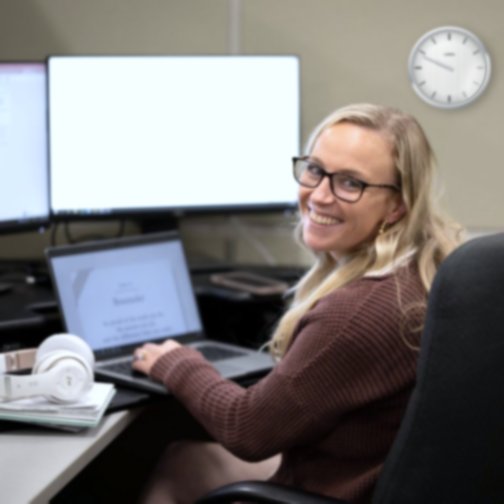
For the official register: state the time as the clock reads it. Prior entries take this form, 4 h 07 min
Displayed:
9 h 49 min
